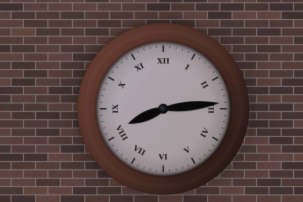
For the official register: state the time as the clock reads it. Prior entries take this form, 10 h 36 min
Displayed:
8 h 14 min
